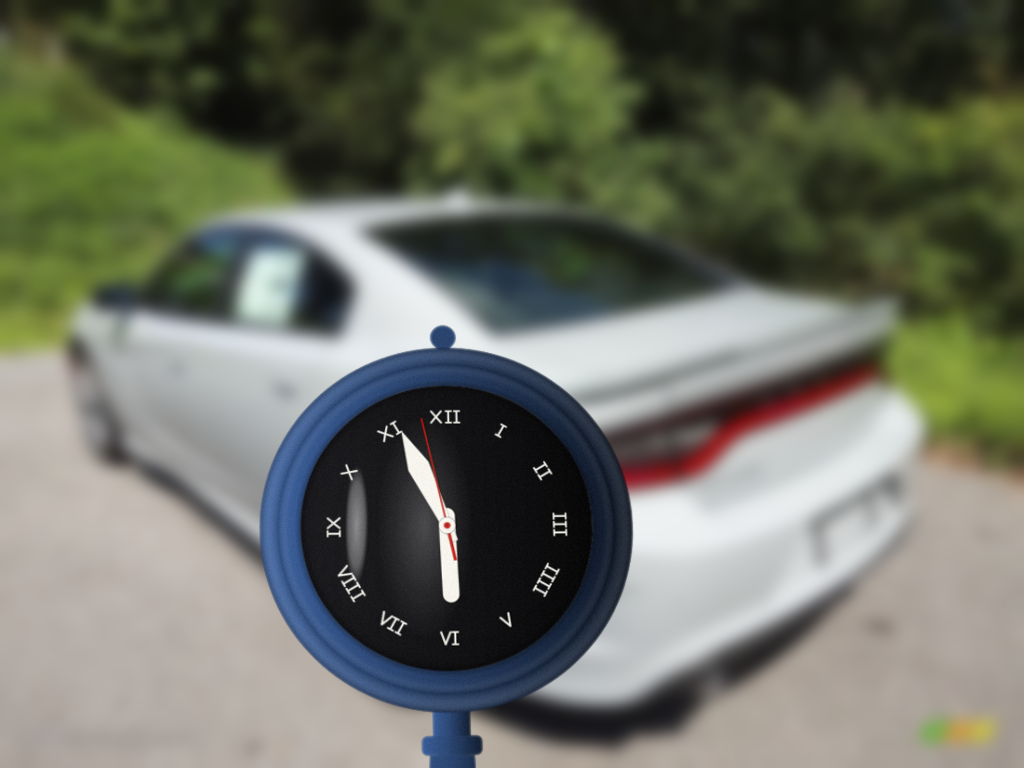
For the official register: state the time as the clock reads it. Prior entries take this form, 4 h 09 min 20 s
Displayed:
5 h 55 min 58 s
